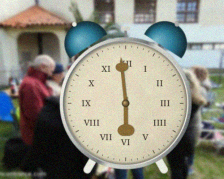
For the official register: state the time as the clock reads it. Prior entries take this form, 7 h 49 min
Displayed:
5 h 59 min
